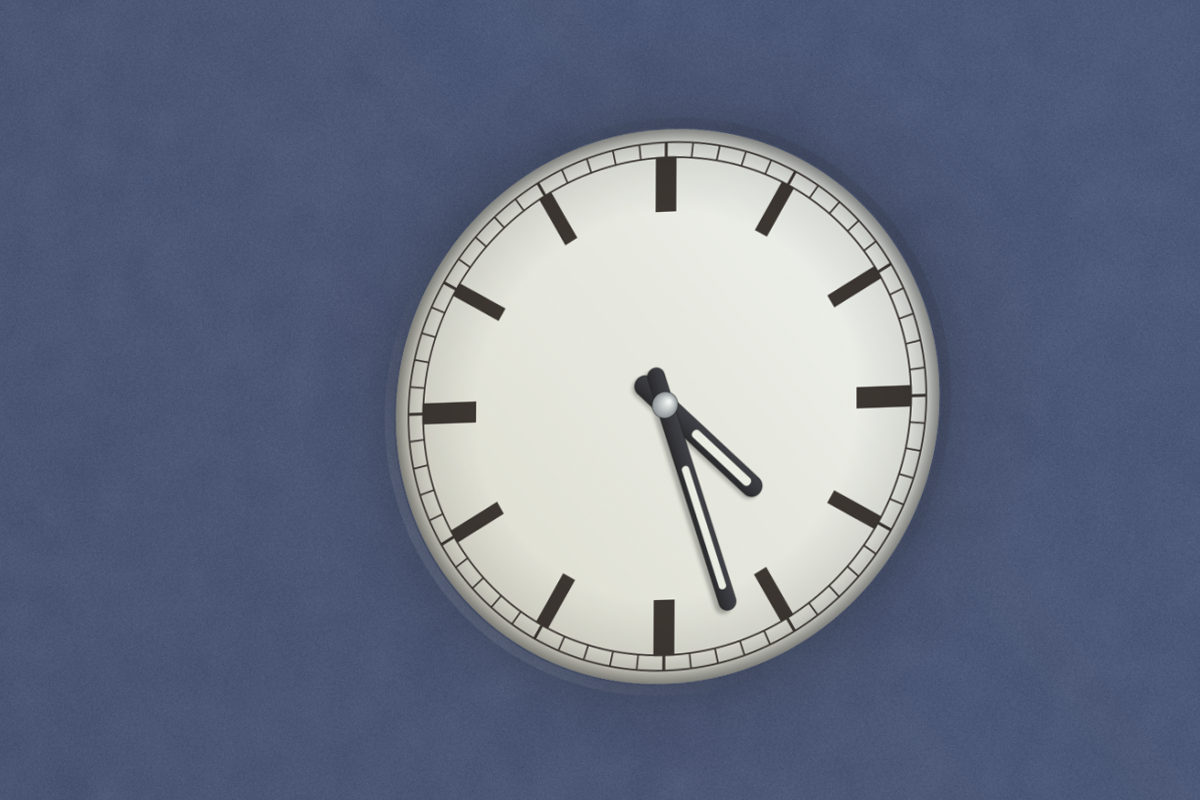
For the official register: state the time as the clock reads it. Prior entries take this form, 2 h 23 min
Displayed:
4 h 27 min
